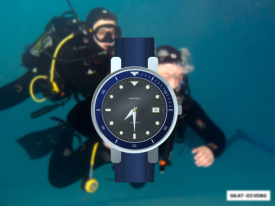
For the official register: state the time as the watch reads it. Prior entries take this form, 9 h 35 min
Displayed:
7 h 30 min
